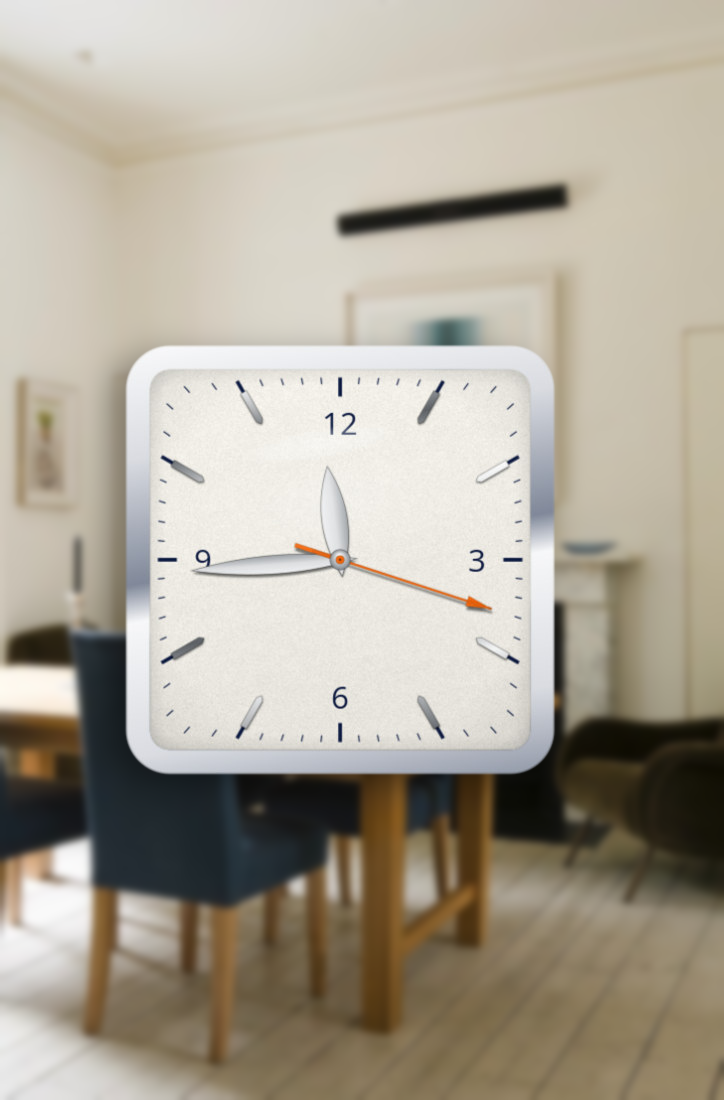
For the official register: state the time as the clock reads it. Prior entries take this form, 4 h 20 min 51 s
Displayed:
11 h 44 min 18 s
